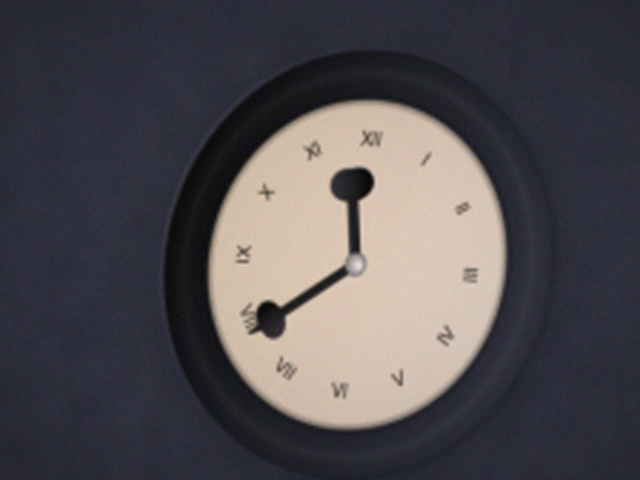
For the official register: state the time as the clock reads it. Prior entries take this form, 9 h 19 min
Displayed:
11 h 39 min
